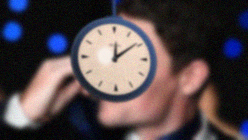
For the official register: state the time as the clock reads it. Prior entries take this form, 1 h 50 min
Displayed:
12 h 09 min
